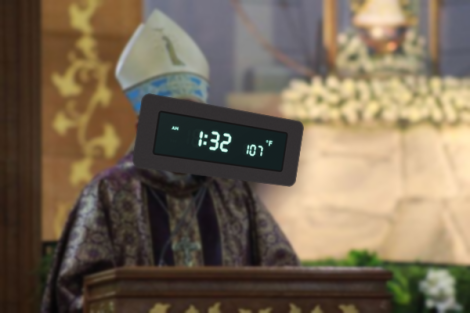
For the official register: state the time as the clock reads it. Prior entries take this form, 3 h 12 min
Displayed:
1 h 32 min
